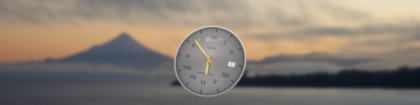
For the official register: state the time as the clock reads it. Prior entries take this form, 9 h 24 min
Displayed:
5 h 52 min
